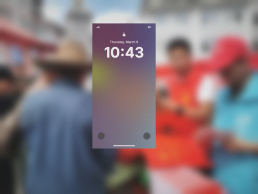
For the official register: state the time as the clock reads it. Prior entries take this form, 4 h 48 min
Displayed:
10 h 43 min
